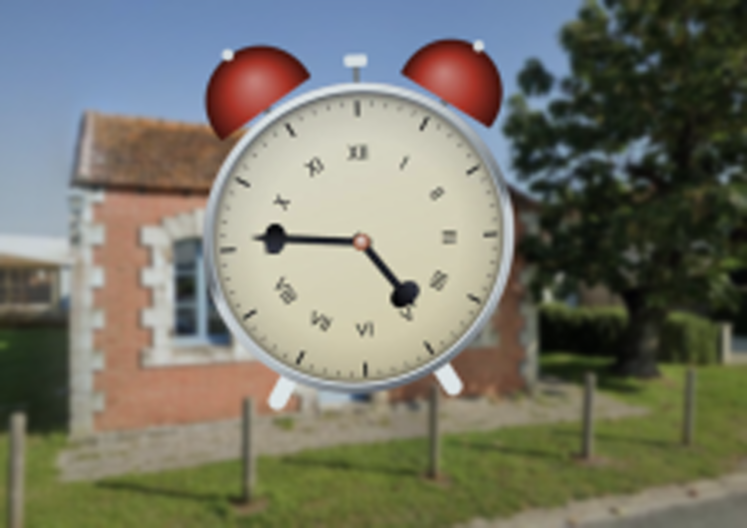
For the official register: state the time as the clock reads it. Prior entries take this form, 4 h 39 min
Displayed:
4 h 46 min
